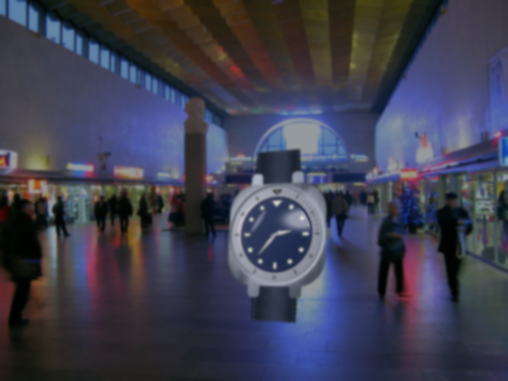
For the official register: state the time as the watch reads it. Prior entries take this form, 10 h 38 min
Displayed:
2 h 37 min
